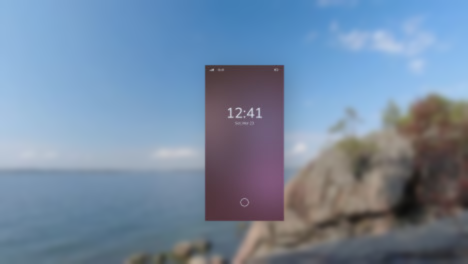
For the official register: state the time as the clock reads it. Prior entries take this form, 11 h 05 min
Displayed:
12 h 41 min
